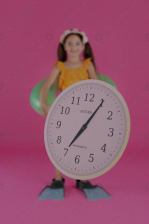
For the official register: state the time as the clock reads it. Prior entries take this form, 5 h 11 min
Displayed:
7 h 05 min
